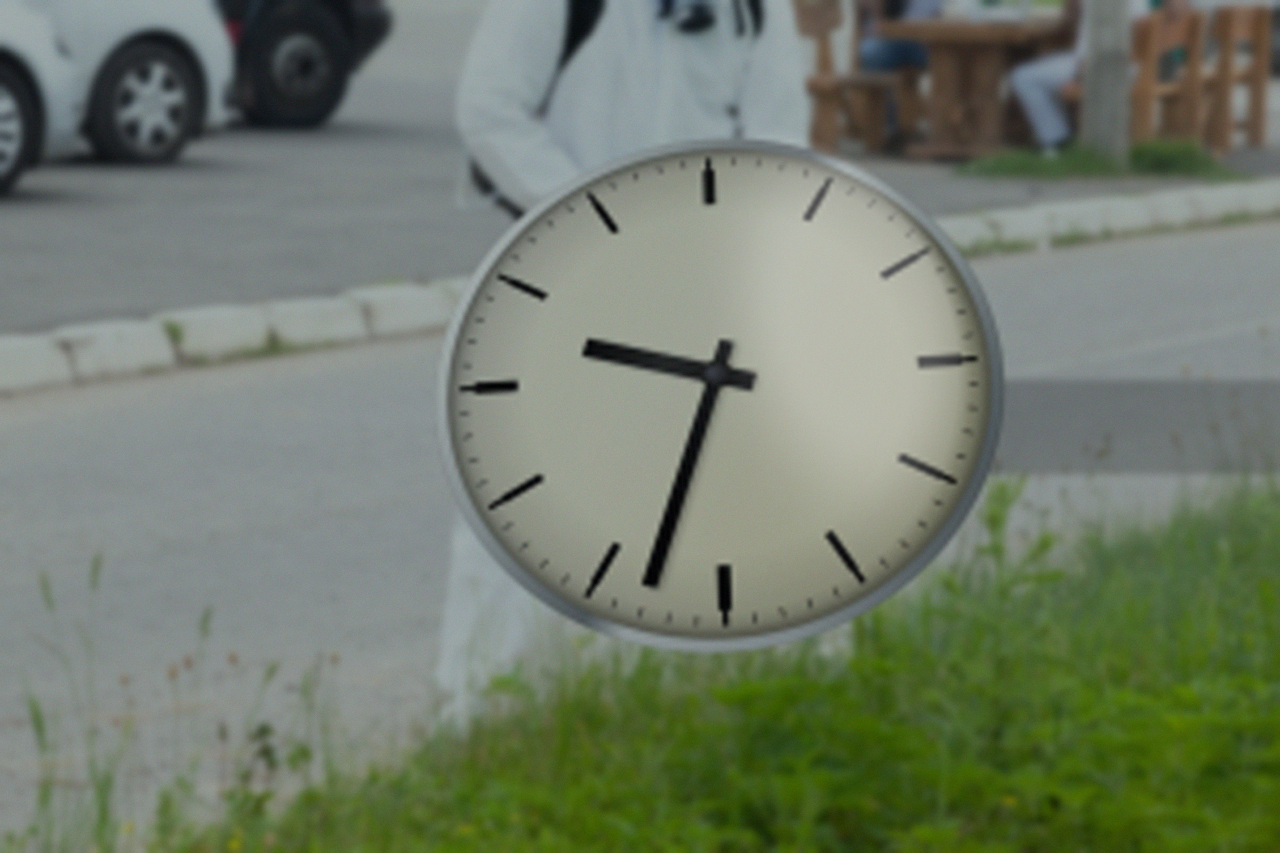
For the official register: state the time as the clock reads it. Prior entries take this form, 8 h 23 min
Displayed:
9 h 33 min
